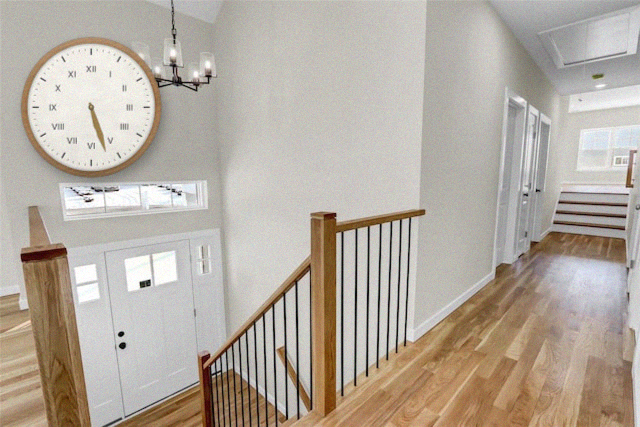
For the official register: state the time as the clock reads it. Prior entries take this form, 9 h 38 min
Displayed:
5 h 27 min
